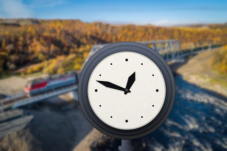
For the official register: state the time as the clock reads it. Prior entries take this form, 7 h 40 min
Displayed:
12 h 48 min
